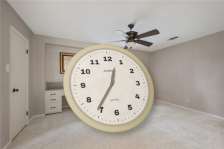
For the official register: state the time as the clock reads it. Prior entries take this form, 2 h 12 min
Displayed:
12 h 36 min
